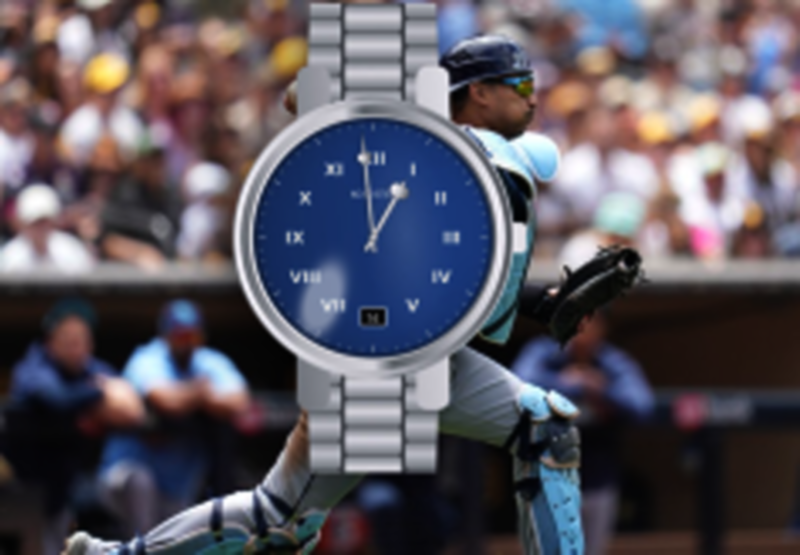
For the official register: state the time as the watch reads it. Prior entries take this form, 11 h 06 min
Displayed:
12 h 59 min
